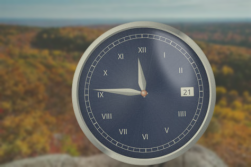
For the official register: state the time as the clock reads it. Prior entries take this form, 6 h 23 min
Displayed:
11 h 46 min
